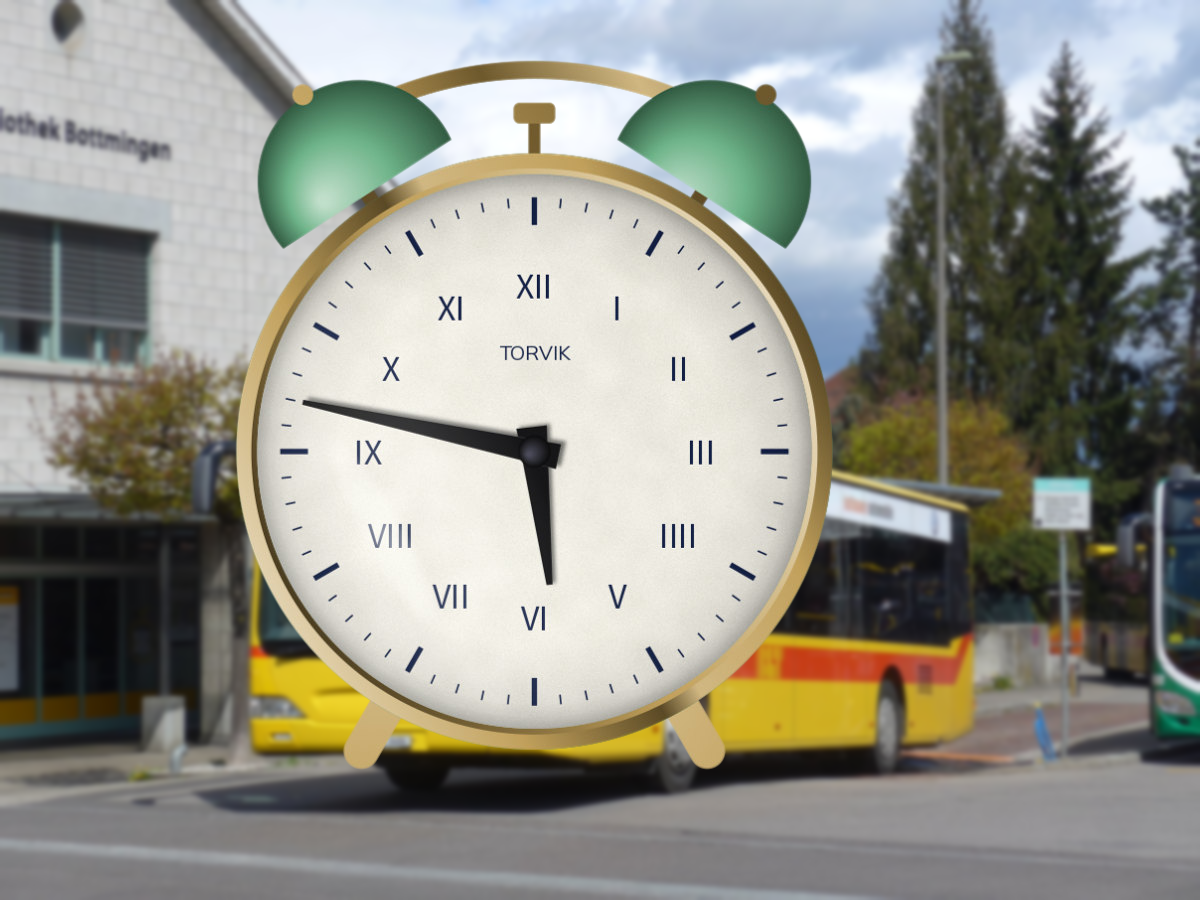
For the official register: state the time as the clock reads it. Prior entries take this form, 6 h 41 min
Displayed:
5 h 47 min
